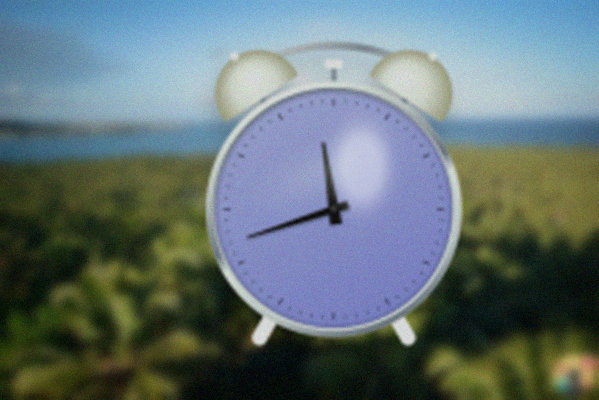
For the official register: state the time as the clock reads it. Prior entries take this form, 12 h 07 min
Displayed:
11 h 42 min
